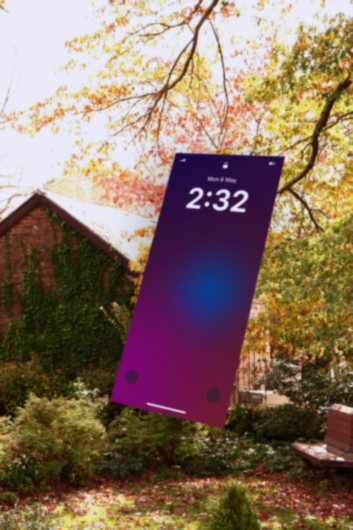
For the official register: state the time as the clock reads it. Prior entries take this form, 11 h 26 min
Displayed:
2 h 32 min
